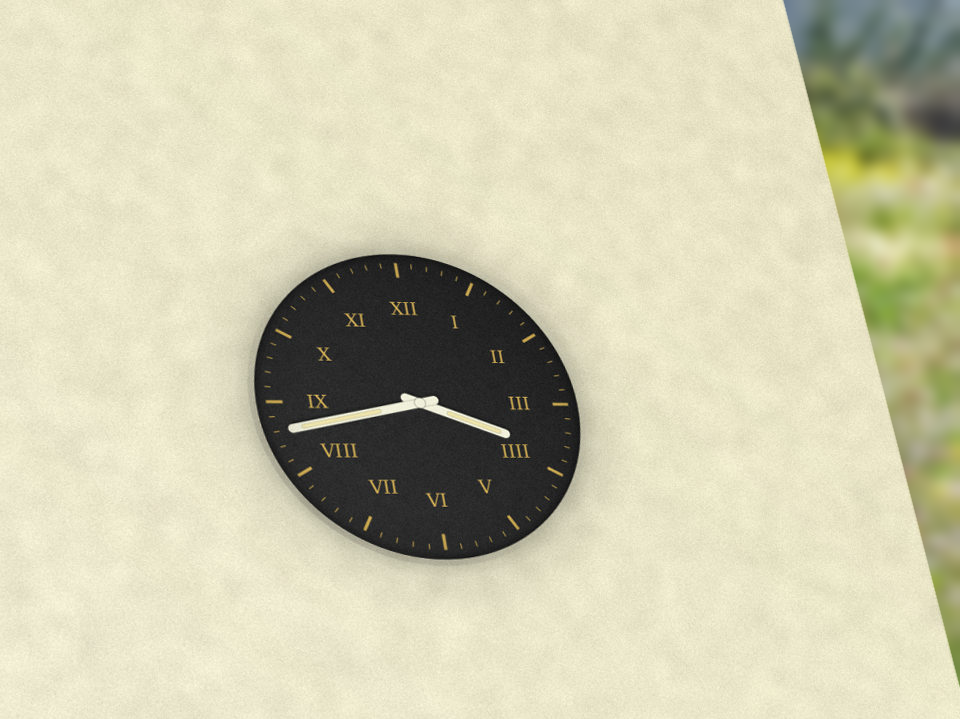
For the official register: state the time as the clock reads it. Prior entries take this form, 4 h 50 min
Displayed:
3 h 43 min
